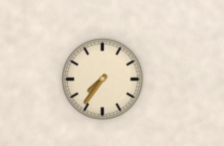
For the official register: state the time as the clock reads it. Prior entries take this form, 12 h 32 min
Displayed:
7 h 36 min
